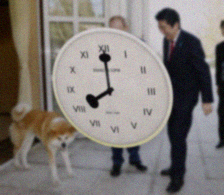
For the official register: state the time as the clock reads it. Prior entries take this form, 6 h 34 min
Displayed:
8 h 00 min
